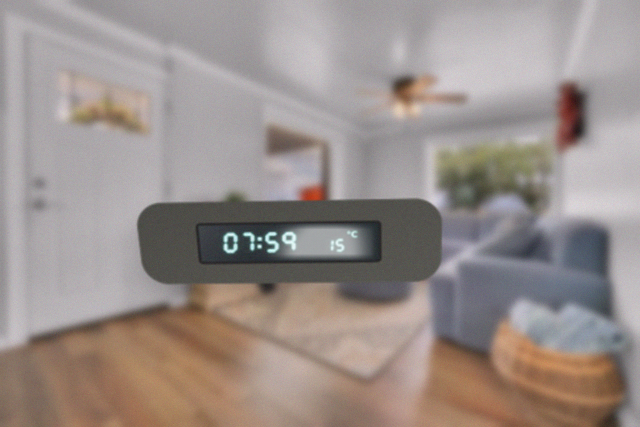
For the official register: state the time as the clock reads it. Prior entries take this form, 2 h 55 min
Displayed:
7 h 59 min
